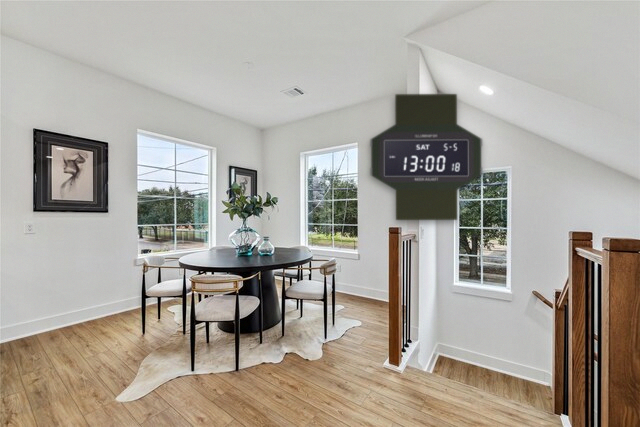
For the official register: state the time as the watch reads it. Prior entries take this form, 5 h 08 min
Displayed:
13 h 00 min
